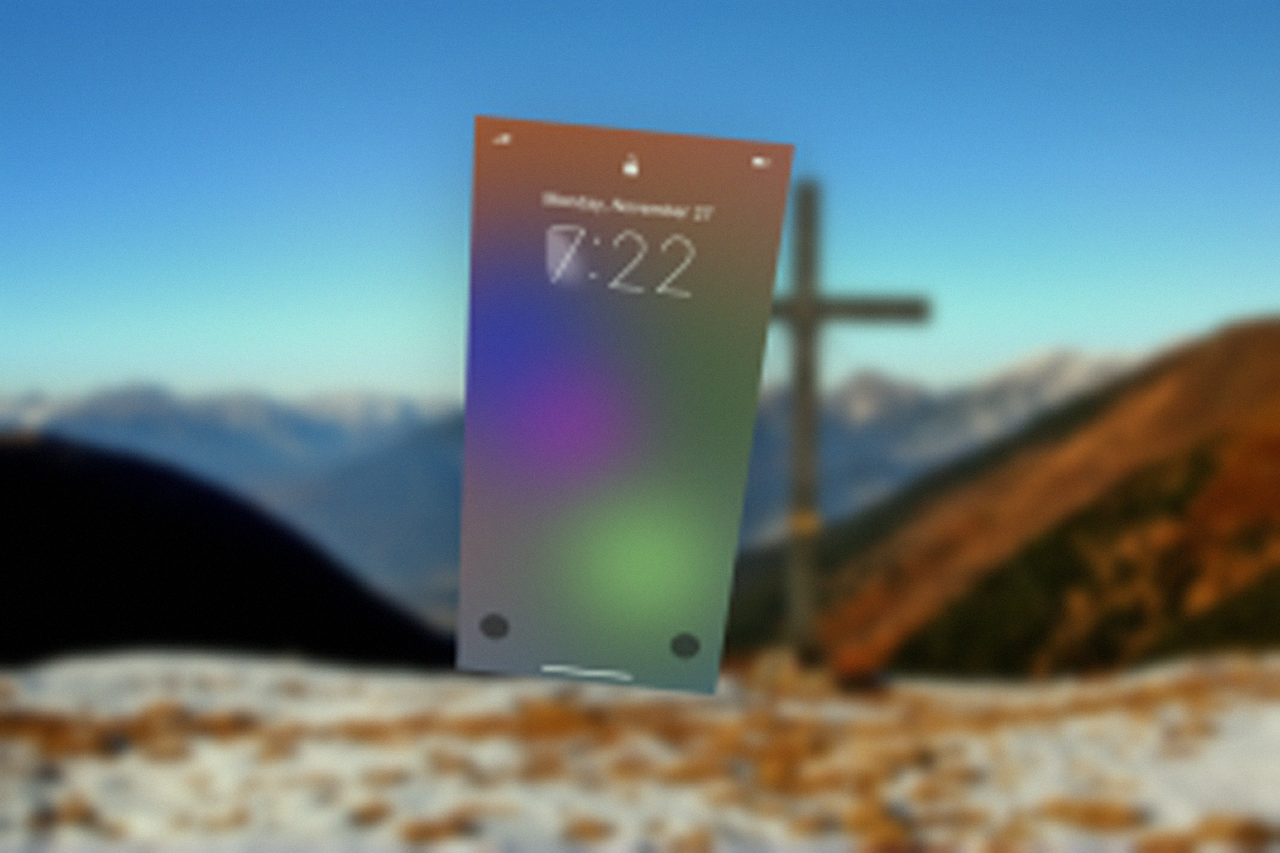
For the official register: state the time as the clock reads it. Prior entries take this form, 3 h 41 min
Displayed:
7 h 22 min
